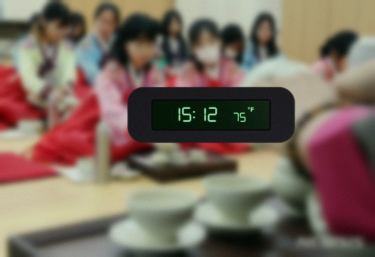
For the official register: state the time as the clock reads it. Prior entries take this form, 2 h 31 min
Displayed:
15 h 12 min
